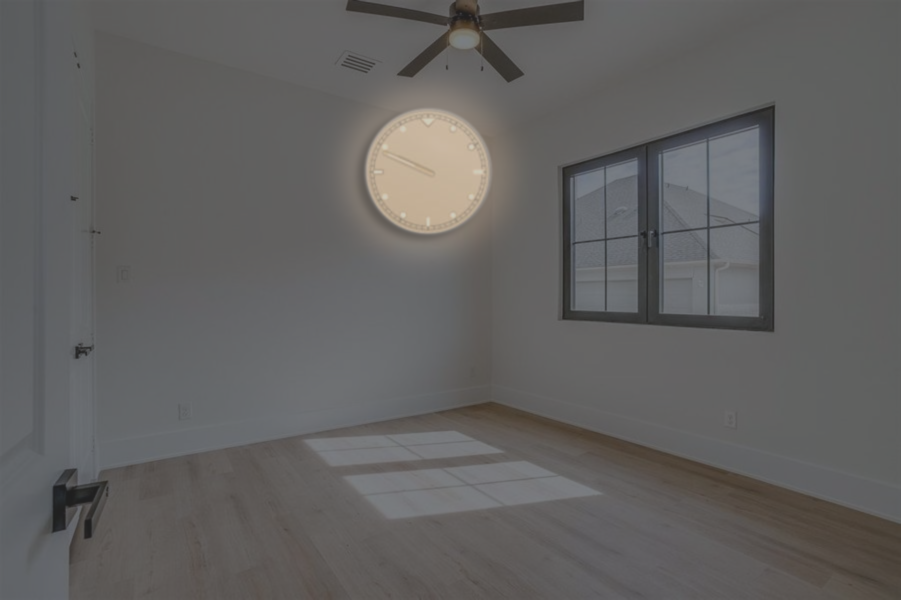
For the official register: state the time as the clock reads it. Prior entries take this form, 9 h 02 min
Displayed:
9 h 49 min
